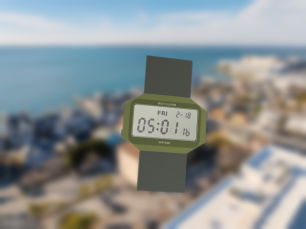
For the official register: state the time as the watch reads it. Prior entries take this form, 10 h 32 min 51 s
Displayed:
5 h 01 min 16 s
